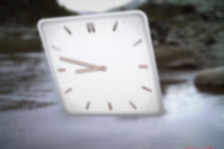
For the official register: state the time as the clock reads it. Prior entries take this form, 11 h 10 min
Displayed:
8 h 48 min
